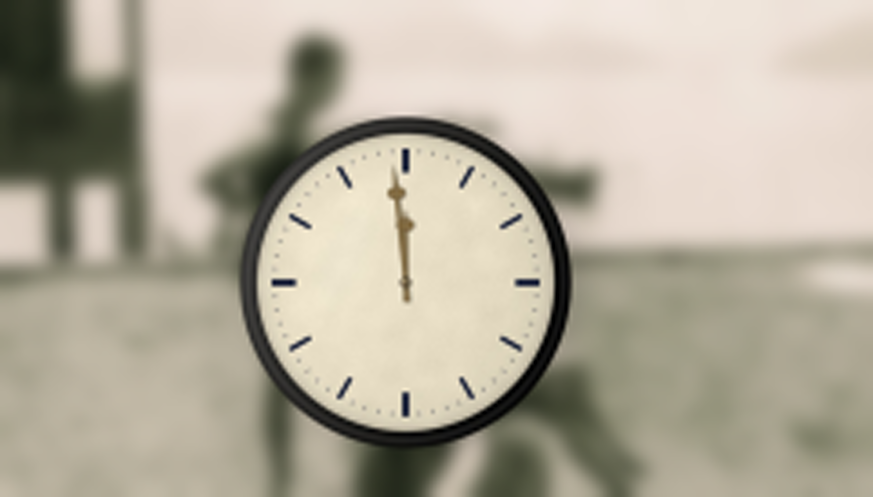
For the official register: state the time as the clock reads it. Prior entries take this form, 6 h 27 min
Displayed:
11 h 59 min
